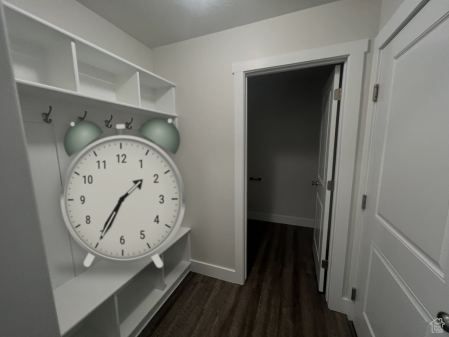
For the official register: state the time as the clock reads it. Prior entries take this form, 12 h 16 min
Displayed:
1 h 35 min
